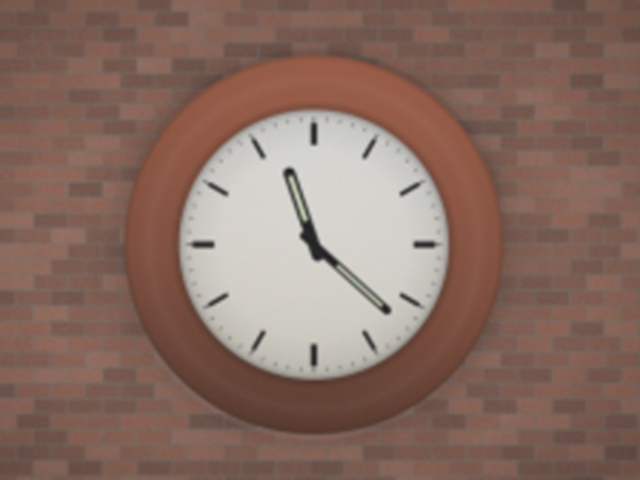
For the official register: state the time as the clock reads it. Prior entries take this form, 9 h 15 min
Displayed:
11 h 22 min
